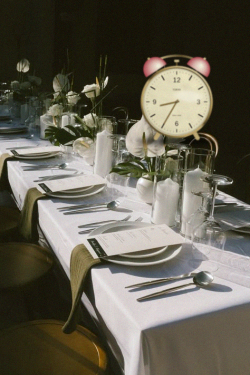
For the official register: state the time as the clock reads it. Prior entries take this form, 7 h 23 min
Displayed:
8 h 35 min
